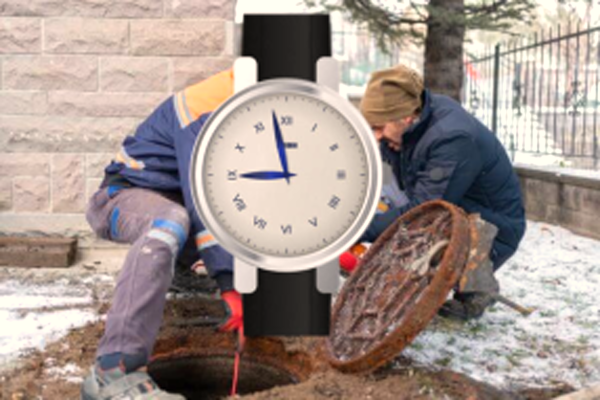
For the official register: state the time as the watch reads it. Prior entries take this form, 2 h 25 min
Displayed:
8 h 58 min
